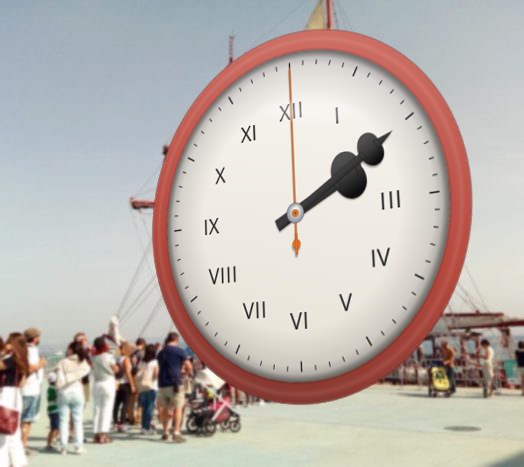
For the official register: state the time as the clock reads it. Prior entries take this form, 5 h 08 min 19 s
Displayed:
2 h 10 min 00 s
